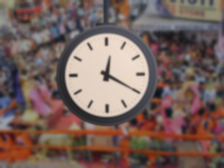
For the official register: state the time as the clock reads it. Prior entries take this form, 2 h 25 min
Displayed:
12 h 20 min
